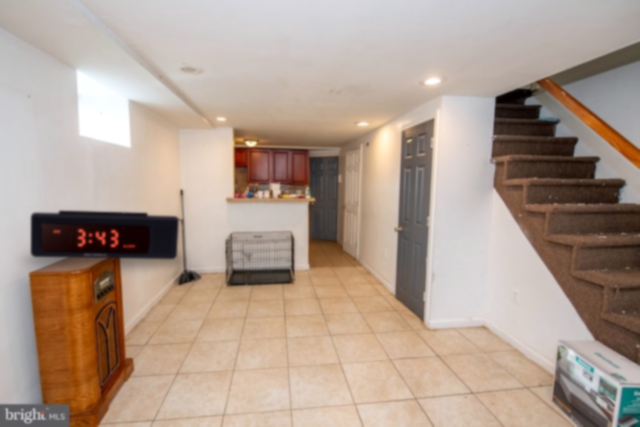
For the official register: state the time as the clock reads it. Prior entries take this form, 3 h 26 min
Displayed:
3 h 43 min
